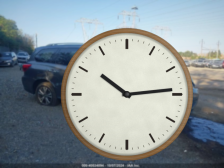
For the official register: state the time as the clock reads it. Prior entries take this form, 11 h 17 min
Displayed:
10 h 14 min
